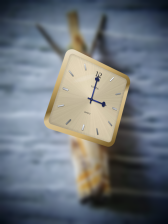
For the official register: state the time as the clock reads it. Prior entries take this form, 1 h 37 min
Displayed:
3 h 00 min
